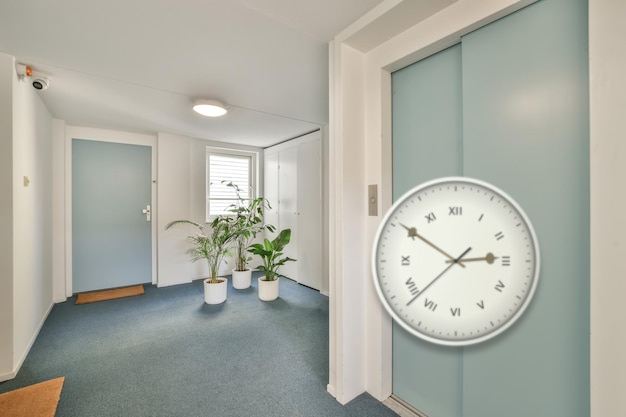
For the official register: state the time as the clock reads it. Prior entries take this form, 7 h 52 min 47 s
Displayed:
2 h 50 min 38 s
